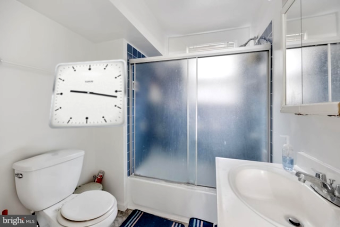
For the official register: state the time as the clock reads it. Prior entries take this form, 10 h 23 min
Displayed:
9 h 17 min
